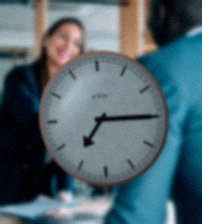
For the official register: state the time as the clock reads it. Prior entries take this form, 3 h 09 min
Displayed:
7 h 15 min
